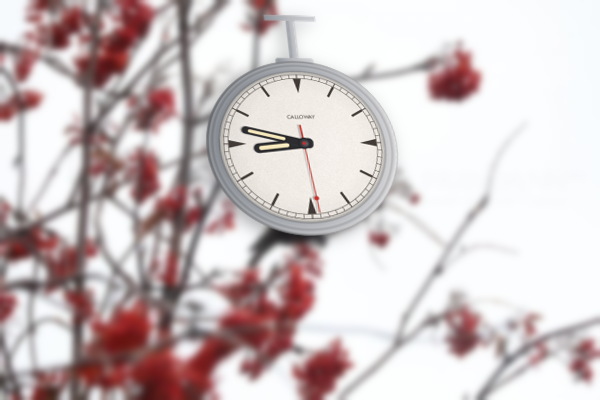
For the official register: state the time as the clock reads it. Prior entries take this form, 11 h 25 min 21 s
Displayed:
8 h 47 min 29 s
